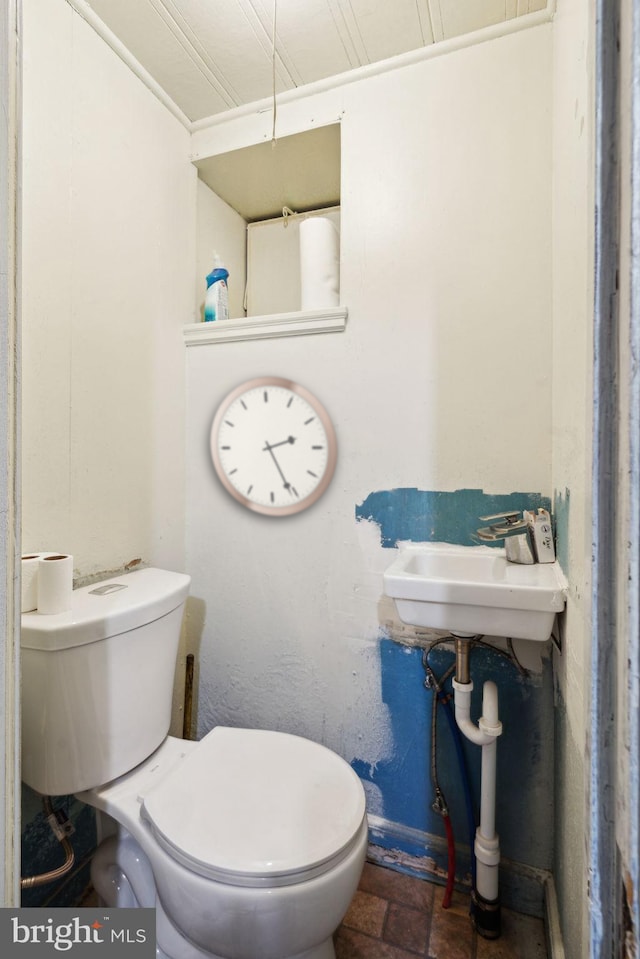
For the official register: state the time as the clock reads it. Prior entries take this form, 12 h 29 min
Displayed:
2 h 26 min
